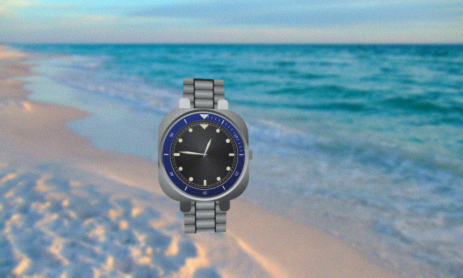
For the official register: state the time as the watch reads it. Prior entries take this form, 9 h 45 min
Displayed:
12 h 46 min
